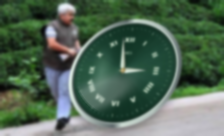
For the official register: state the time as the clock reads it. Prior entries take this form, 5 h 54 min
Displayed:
2 h 58 min
